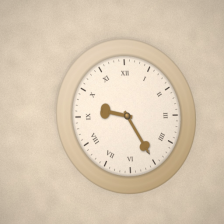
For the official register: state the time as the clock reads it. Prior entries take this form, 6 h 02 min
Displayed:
9 h 25 min
